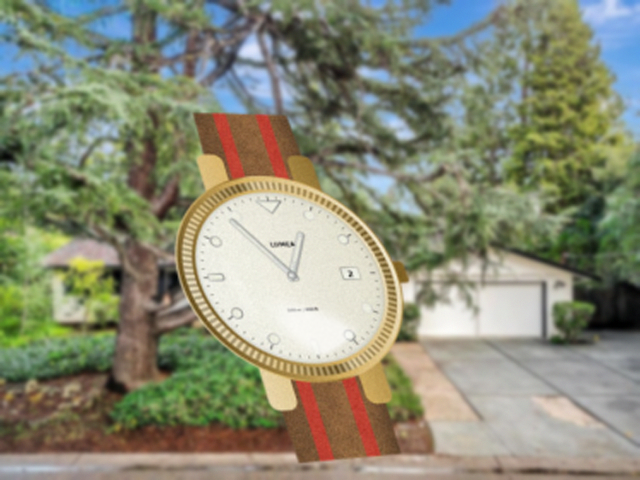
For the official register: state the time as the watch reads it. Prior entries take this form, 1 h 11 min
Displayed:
12 h 54 min
